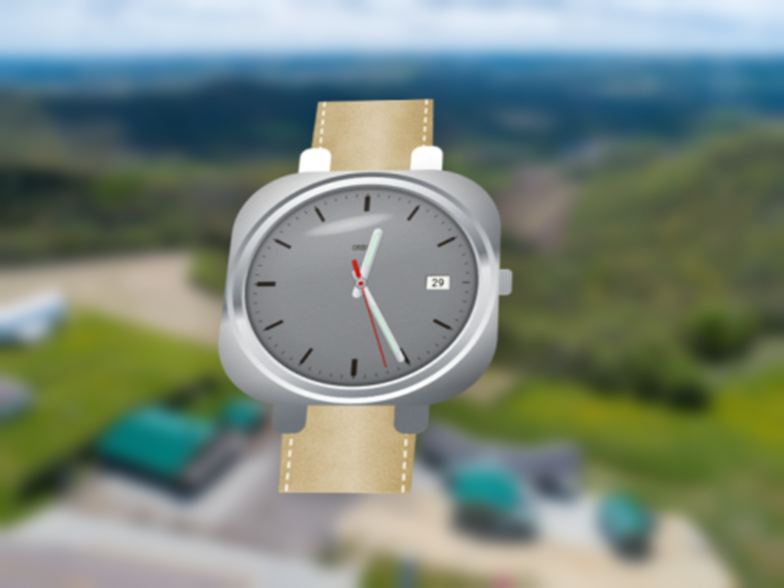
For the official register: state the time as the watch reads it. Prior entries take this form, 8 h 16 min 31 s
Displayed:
12 h 25 min 27 s
